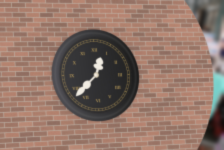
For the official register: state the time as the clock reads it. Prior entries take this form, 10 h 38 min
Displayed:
12 h 38 min
